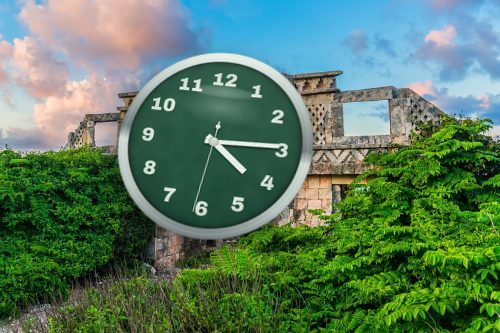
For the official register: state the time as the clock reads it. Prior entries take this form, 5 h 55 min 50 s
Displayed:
4 h 14 min 31 s
